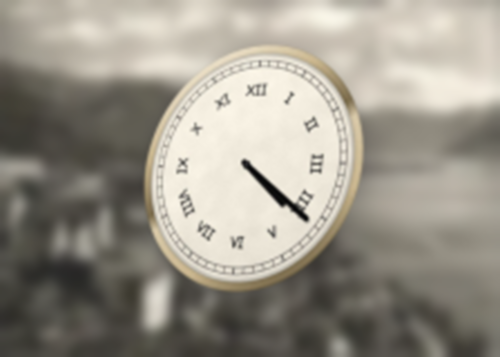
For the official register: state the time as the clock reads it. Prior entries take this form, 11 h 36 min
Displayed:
4 h 21 min
